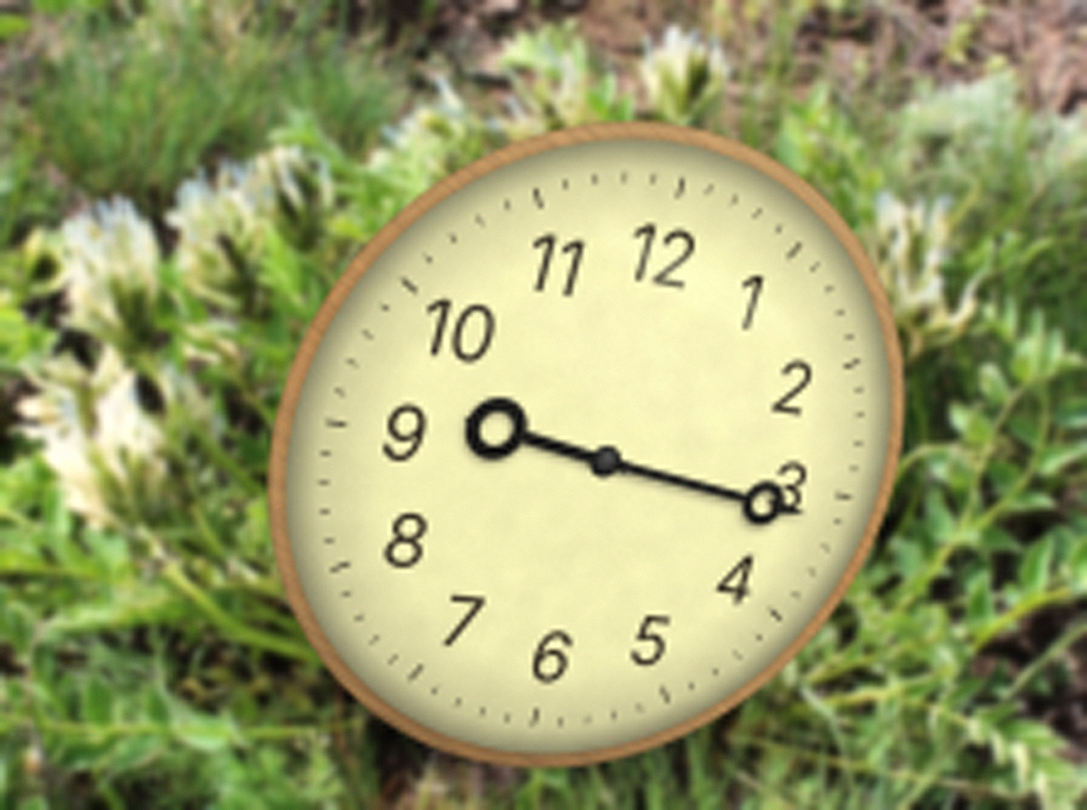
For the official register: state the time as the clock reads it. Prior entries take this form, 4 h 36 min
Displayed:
9 h 16 min
